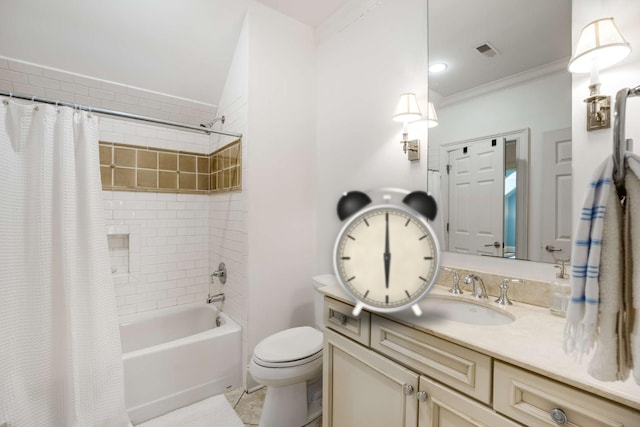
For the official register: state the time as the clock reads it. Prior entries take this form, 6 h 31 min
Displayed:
6 h 00 min
